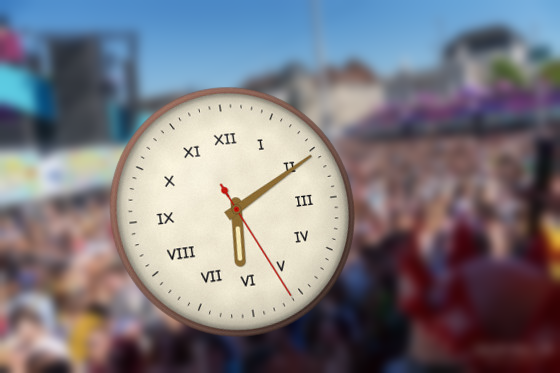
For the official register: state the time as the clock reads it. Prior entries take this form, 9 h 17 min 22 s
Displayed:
6 h 10 min 26 s
